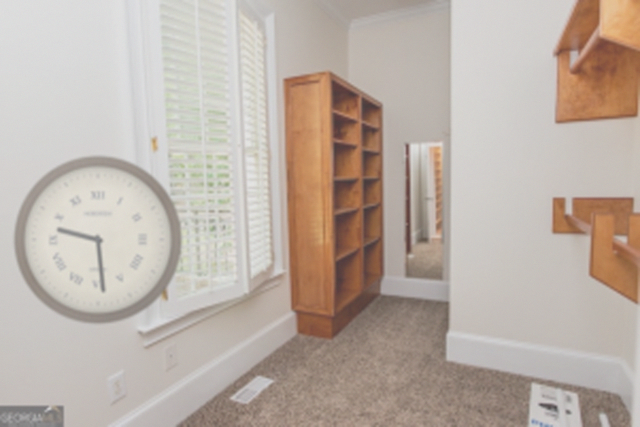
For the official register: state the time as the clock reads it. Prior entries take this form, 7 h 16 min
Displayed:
9 h 29 min
